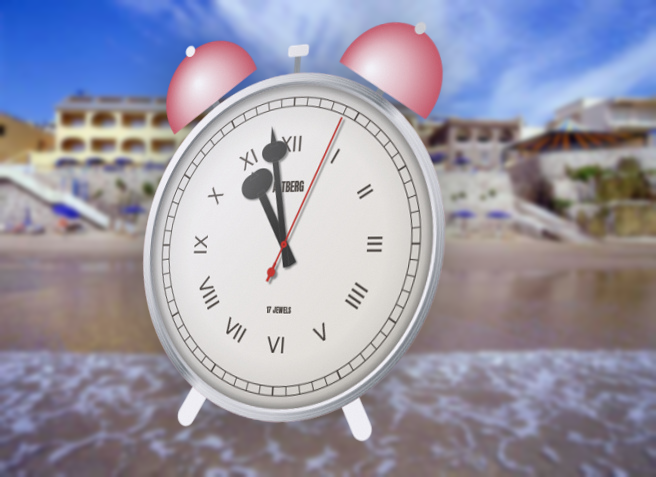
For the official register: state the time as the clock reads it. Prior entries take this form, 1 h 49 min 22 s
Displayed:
10 h 58 min 04 s
